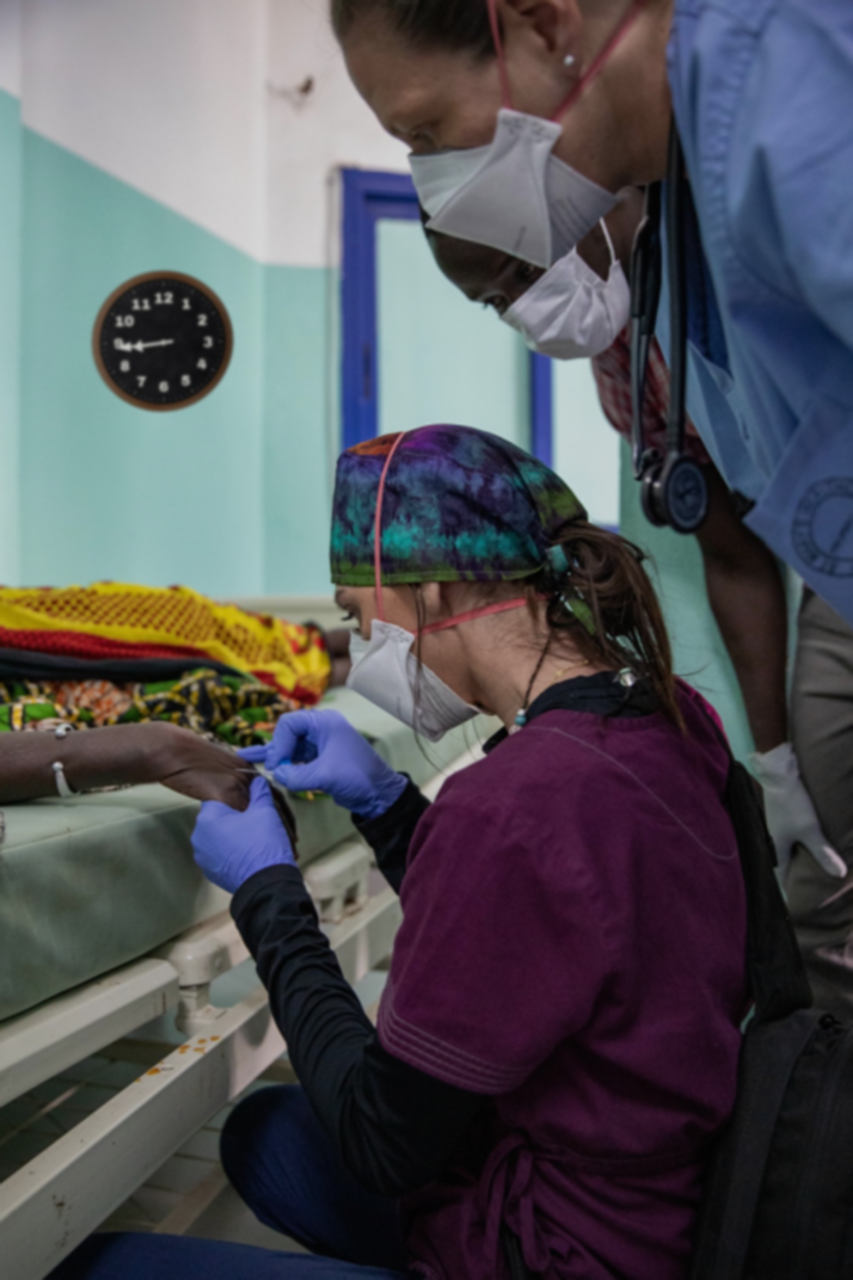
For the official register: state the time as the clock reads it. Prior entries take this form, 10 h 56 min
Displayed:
8 h 44 min
